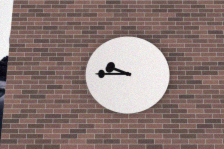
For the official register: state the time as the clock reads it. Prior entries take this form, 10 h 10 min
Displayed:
9 h 45 min
